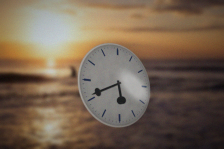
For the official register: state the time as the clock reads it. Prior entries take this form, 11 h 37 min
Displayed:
5 h 41 min
